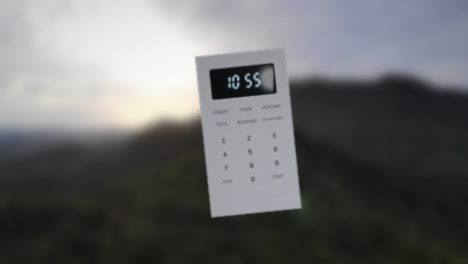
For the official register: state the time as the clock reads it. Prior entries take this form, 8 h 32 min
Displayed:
10 h 55 min
